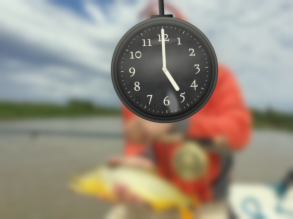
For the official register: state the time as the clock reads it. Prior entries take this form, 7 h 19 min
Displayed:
5 h 00 min
